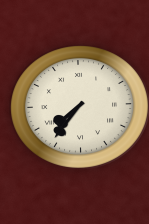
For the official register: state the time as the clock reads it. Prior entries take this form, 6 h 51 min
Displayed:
7 h 36 min
